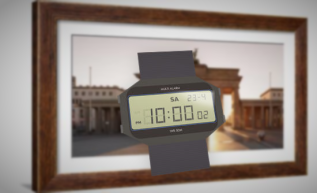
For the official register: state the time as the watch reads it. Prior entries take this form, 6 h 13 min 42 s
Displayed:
10 h 00 min 02 s
